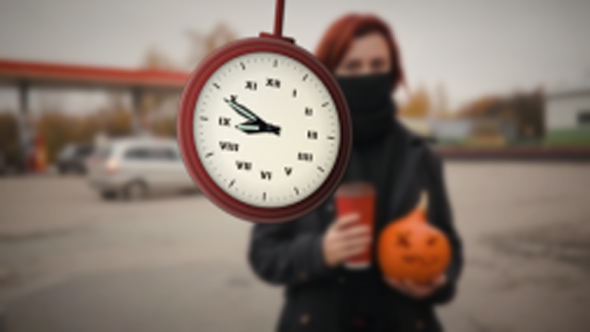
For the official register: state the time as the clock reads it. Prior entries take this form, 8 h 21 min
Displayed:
8 h 49 min
